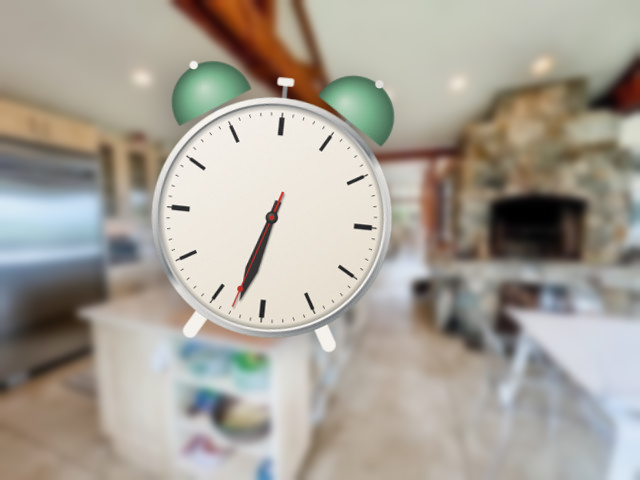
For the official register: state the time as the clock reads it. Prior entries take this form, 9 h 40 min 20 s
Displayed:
6 h 32 min 33 s
